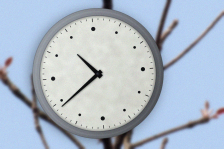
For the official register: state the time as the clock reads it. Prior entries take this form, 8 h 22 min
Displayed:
10 h 39 min
